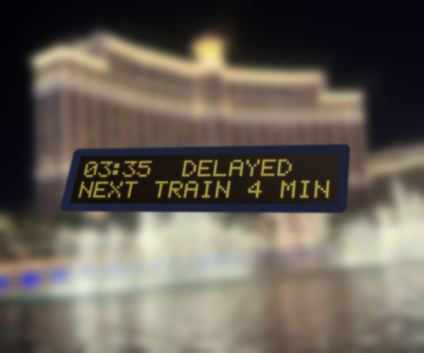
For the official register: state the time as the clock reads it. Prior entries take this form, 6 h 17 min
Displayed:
3 h 35 min
